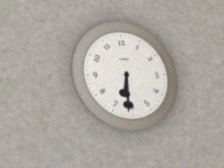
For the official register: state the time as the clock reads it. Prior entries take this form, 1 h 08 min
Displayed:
6 h 31 min
